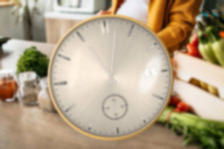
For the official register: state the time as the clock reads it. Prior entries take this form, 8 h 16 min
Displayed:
11 h 02 min
